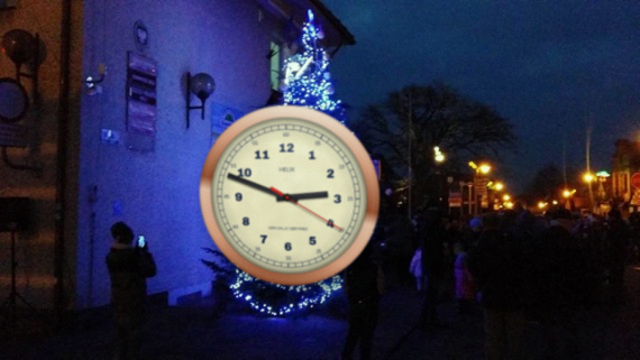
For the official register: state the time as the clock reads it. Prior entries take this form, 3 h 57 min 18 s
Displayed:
2 h 48 min 20 s
